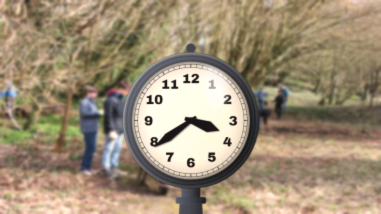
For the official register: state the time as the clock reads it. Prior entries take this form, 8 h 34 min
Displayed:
3 h 39 min
